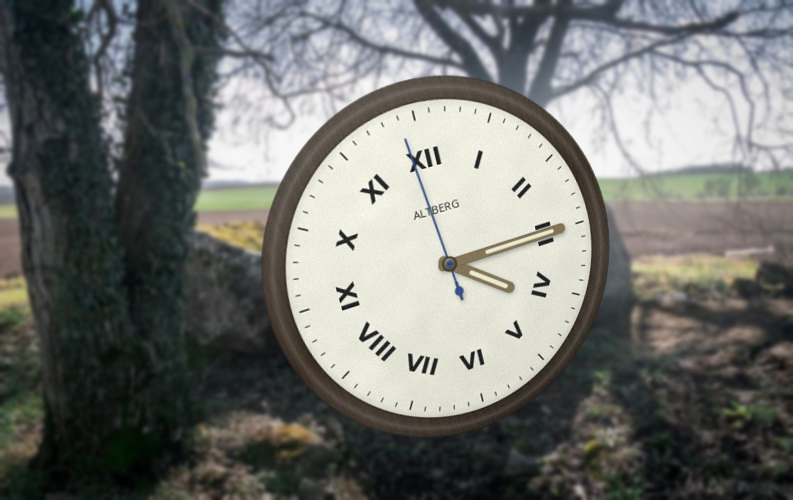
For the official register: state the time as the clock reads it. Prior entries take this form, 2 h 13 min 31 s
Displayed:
4 h 14 min 59 s
